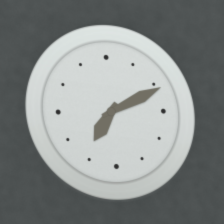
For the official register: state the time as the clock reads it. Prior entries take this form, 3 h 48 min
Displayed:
7 h 11 min
